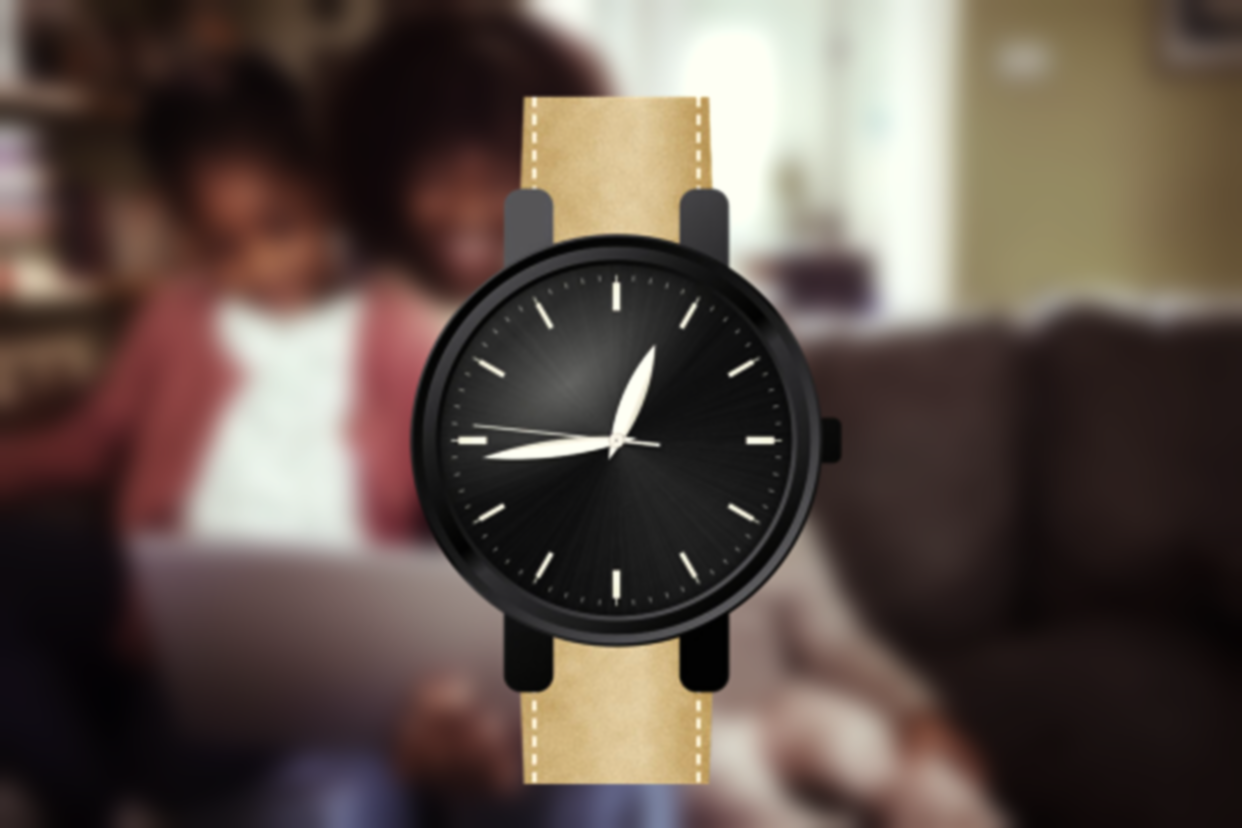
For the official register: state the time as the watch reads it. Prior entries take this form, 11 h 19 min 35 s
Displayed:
12 h 43 min 46 s
